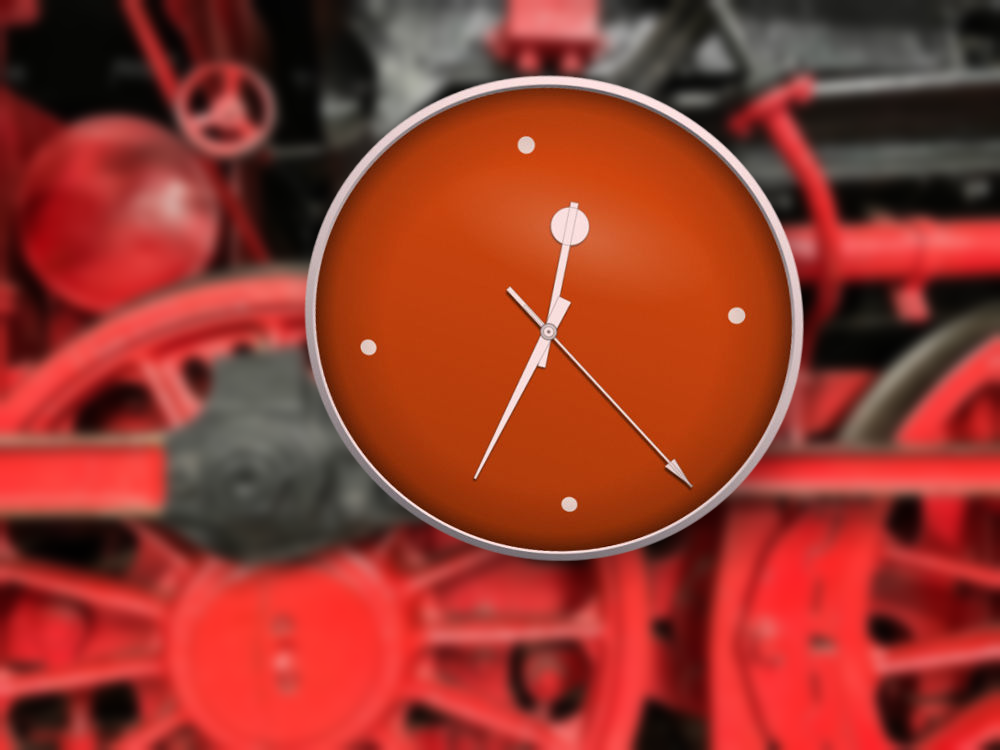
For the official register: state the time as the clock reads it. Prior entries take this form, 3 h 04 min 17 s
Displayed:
12 h 35 min 24 s
